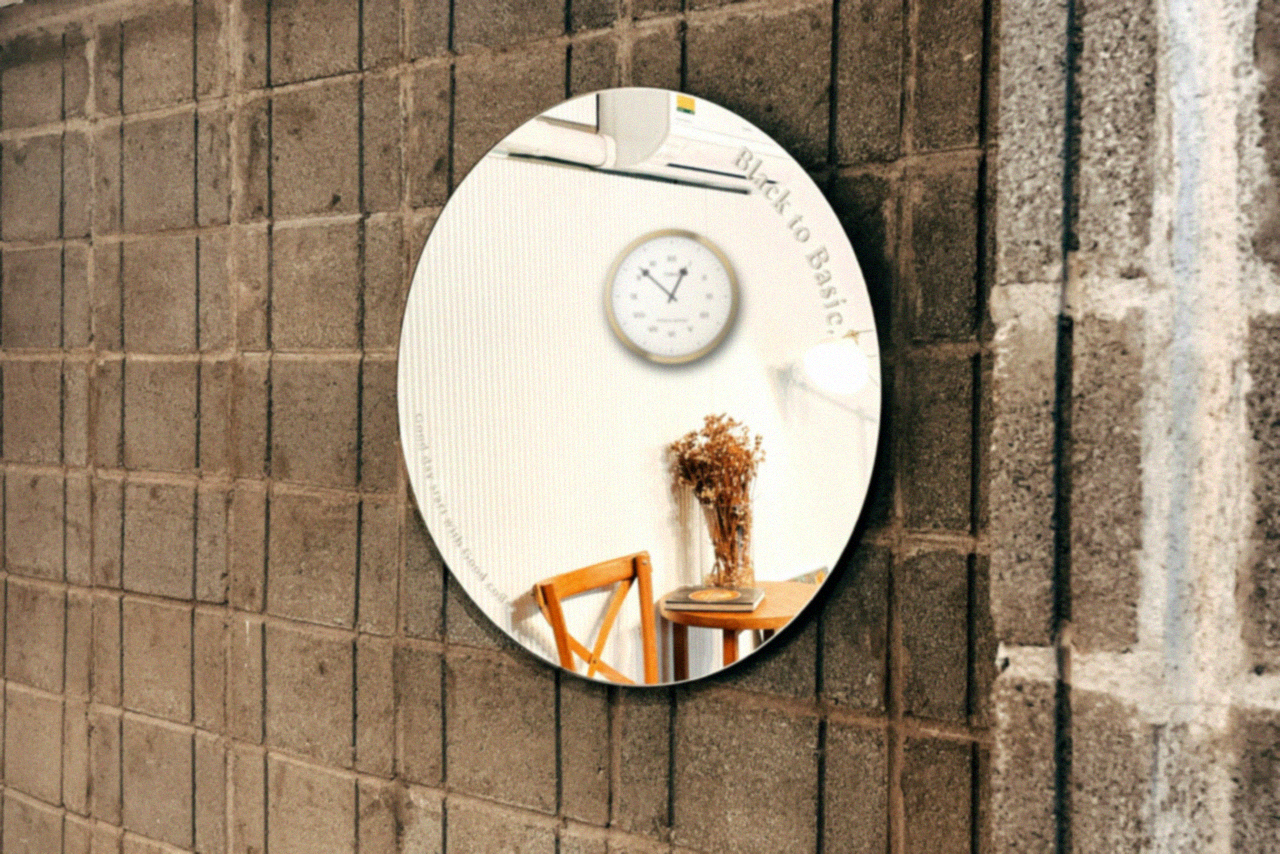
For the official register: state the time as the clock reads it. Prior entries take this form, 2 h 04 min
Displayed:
12 h 52 min
